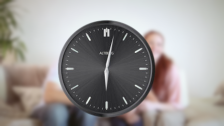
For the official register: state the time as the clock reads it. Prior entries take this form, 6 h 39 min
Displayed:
6 h 02 min
